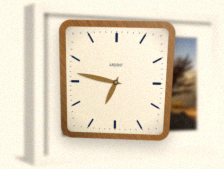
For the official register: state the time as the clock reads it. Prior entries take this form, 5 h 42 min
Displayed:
6 h 47 min
